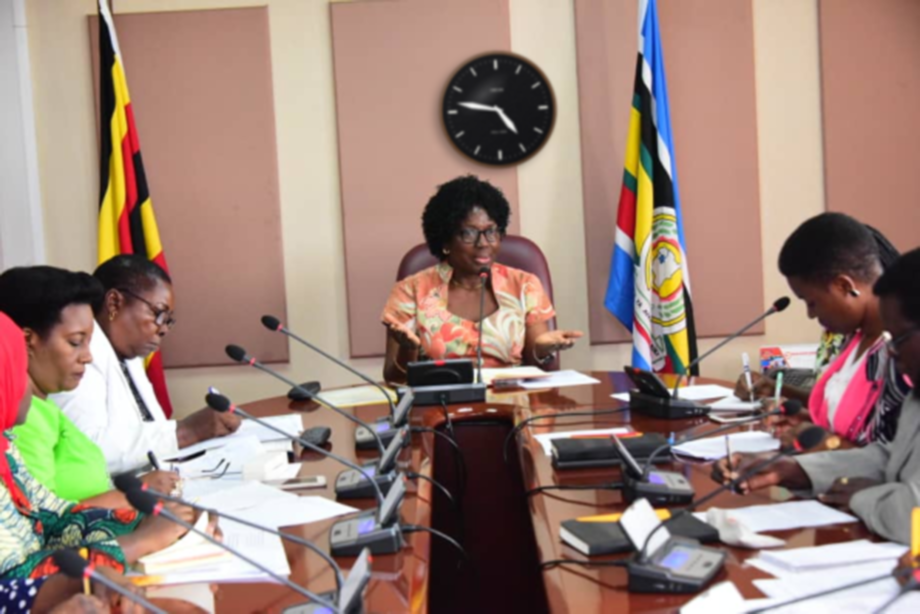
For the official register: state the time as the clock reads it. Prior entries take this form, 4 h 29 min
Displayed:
4 h 47 min
